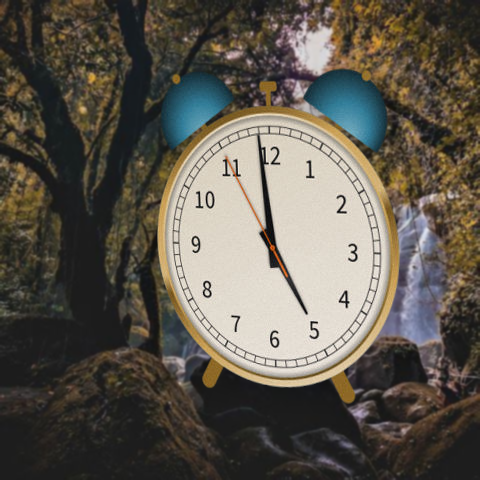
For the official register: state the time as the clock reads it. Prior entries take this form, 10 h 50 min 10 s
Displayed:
4 h 58 min 55 s
